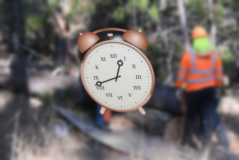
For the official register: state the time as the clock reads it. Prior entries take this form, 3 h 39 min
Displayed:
12 h 42 min
